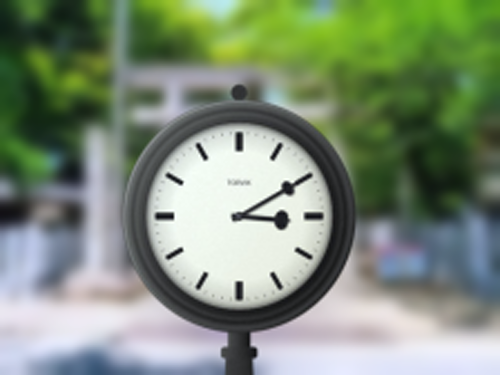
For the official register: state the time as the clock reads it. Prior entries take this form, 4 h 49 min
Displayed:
3 h 10 min
